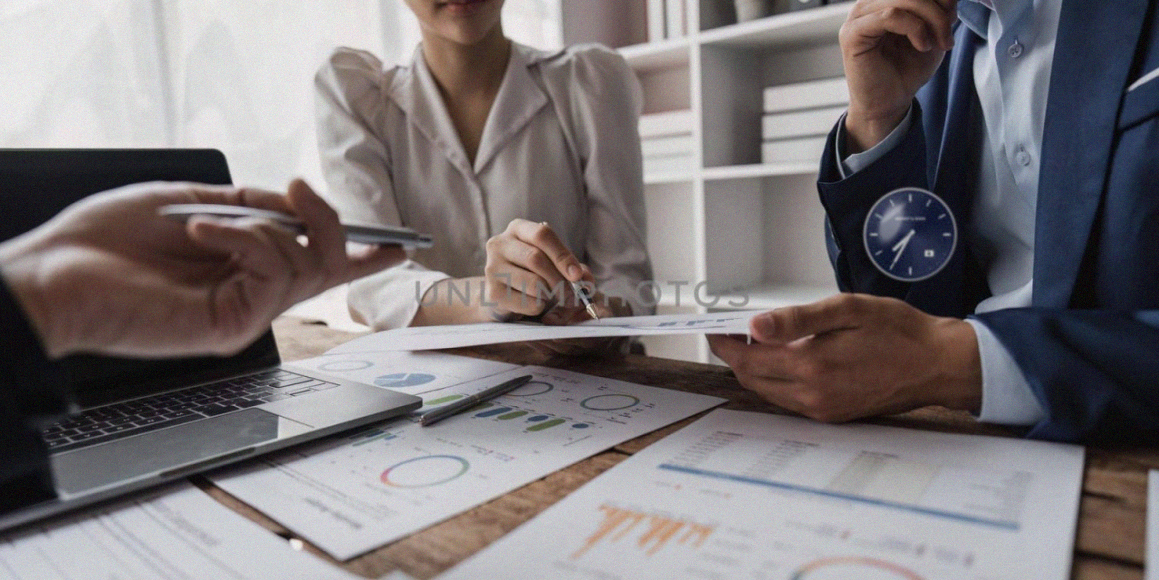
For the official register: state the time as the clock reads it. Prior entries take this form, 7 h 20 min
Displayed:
7 h 35 min
